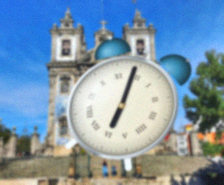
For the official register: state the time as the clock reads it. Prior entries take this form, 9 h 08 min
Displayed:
5 h 59 min
